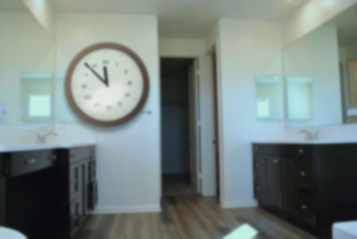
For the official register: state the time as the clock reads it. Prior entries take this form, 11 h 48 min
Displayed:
11 h 53 min
